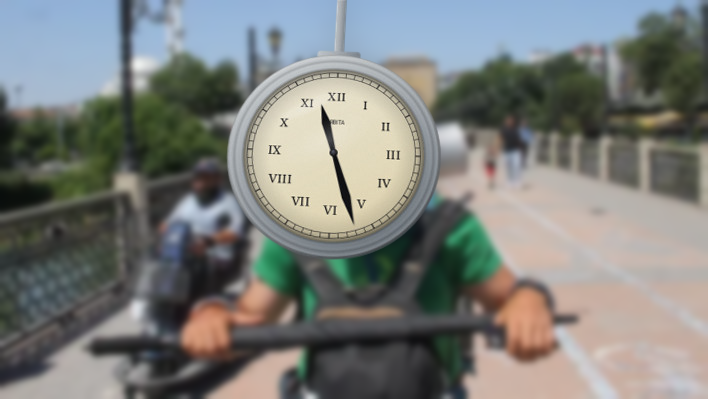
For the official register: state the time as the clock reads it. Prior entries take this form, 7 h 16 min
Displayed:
11 h 27 min
